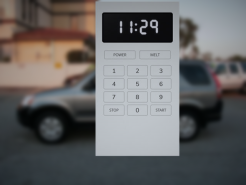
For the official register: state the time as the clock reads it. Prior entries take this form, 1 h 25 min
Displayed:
11 h 29 min
